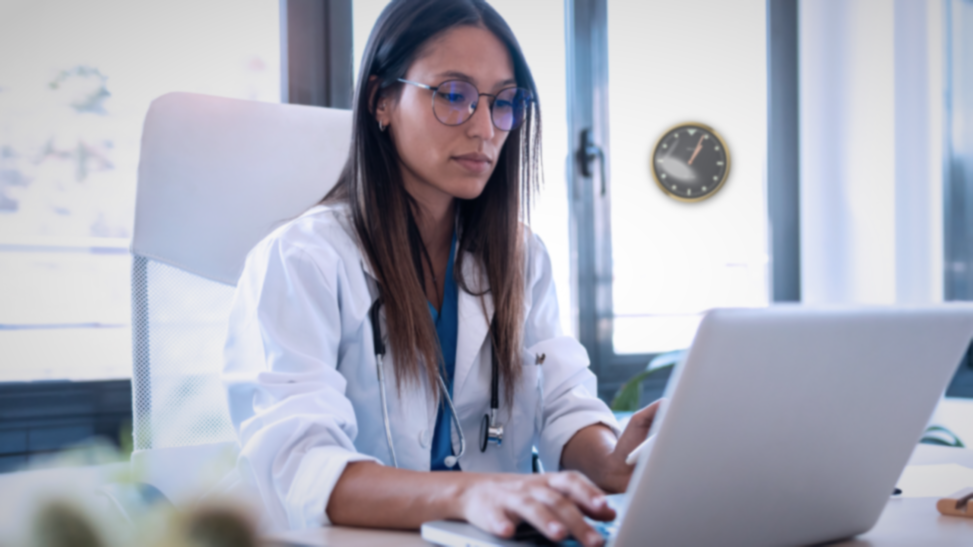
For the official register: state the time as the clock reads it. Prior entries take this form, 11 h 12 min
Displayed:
1 h 04 min
